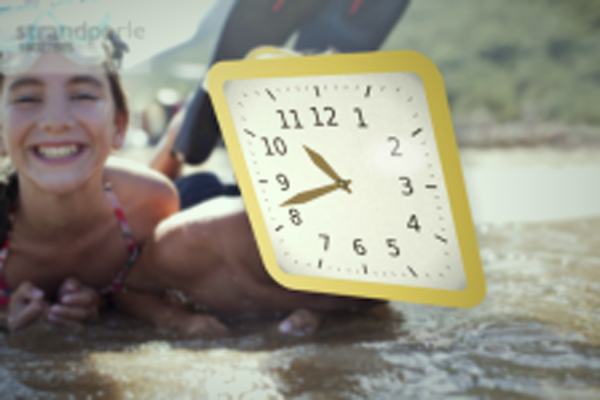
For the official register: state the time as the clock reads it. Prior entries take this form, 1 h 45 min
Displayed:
10 h 42 min
